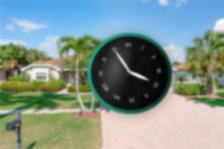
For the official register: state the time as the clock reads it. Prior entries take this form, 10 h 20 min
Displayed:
3 h 55 min
